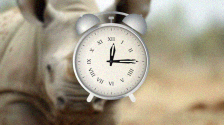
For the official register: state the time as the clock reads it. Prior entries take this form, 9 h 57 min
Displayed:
12 h 15 min
